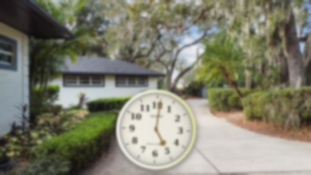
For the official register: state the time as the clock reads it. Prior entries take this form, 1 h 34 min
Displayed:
5 h 01 min
